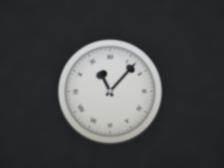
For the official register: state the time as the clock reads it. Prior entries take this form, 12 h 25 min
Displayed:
11 h 07 min
